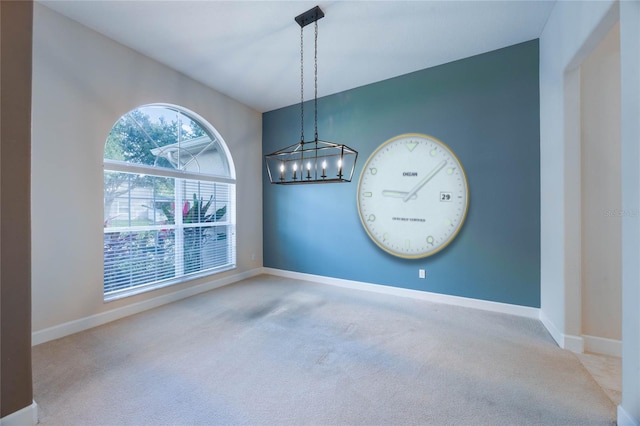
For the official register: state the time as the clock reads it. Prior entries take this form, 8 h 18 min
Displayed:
9 h 08 min
